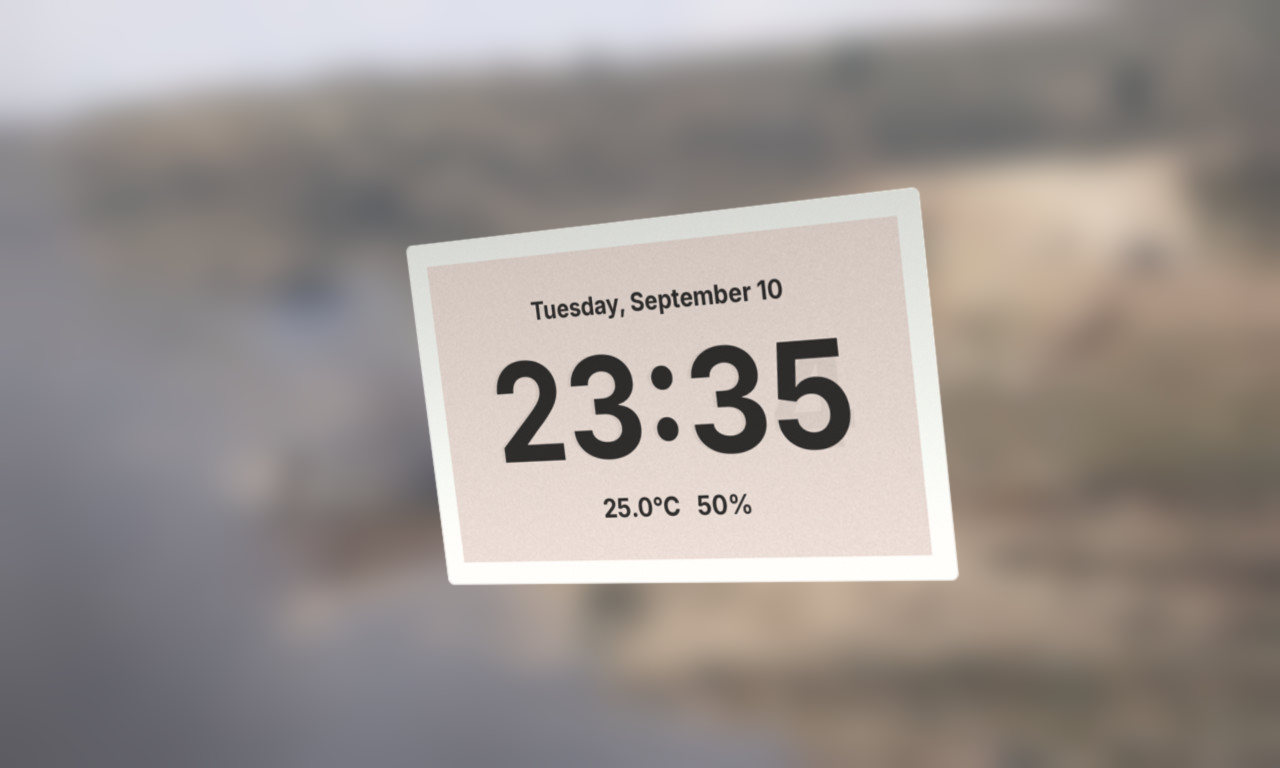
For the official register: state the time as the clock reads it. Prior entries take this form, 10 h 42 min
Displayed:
23 h 35 min
